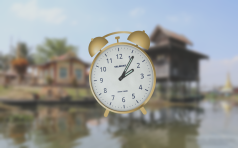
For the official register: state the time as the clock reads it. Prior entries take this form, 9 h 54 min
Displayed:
2 h 06 min
